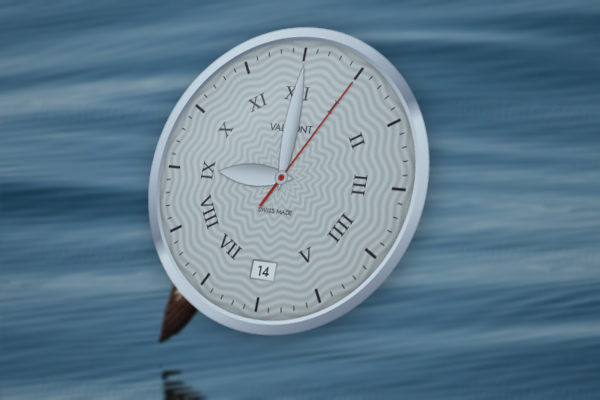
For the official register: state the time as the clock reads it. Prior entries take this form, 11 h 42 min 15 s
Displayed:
9 h 00 min 05 s
